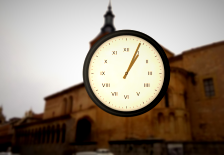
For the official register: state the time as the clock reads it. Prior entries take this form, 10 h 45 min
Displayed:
1 h 04 min
